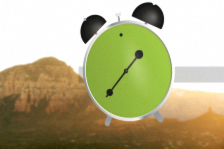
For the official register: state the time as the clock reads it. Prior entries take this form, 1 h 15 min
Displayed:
1 h 38 min
